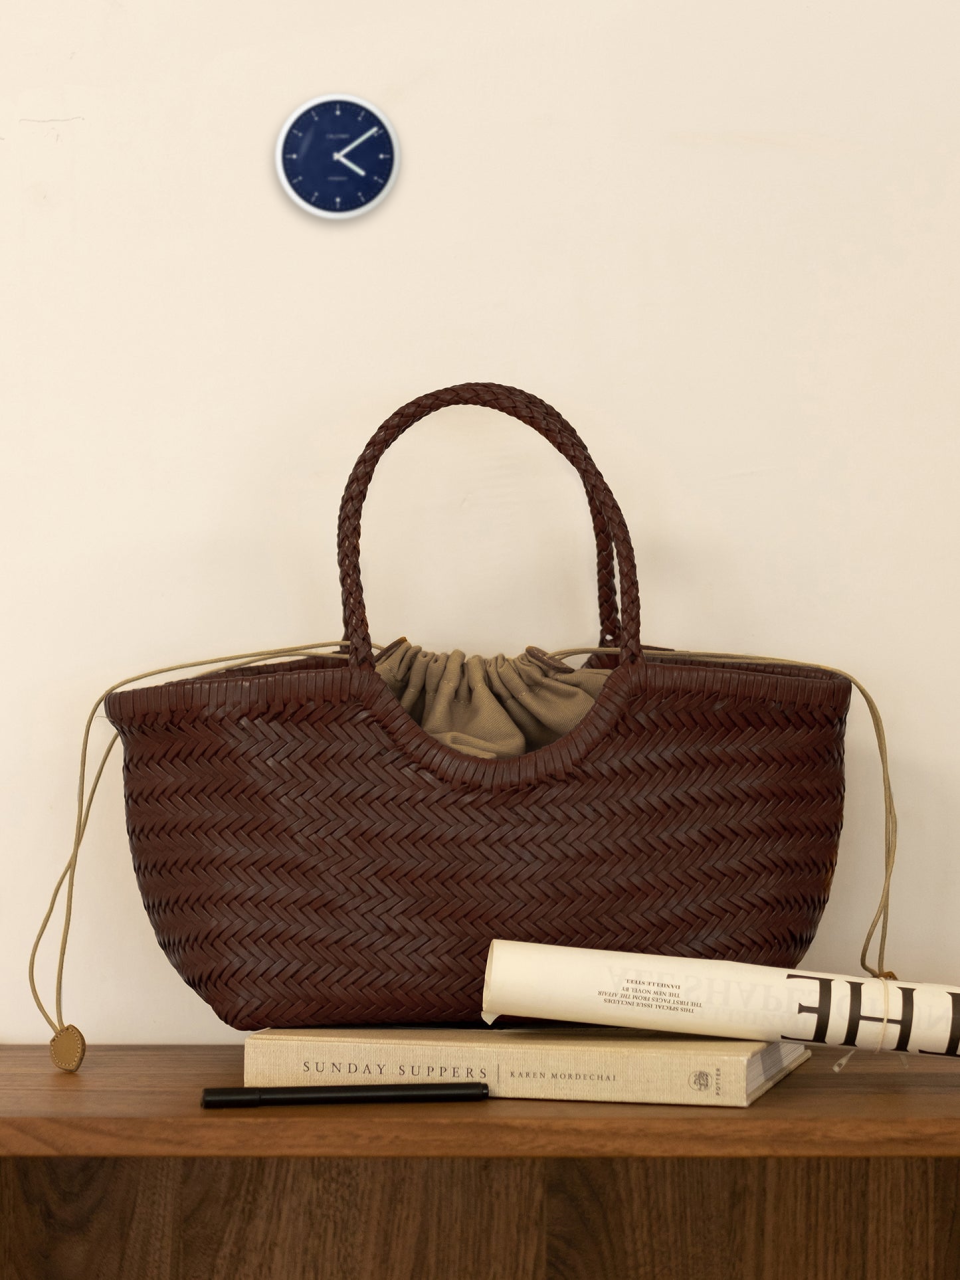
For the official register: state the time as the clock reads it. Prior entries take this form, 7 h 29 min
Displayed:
4 h 09 min
